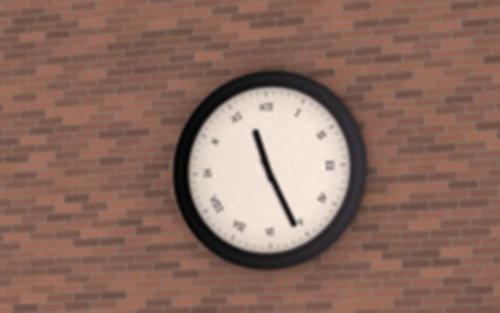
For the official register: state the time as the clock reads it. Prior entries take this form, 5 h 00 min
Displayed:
11 h 26 min
